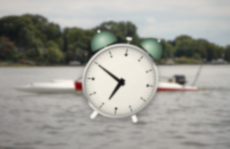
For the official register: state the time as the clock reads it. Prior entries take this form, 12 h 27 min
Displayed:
6 h 50 min
